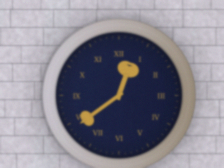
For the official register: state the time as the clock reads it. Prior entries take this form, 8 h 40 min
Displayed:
12 h 39 min
